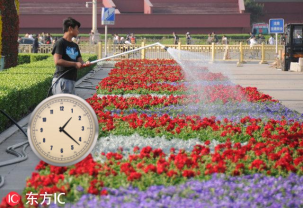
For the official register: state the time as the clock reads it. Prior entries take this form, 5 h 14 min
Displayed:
1 h 22 min
